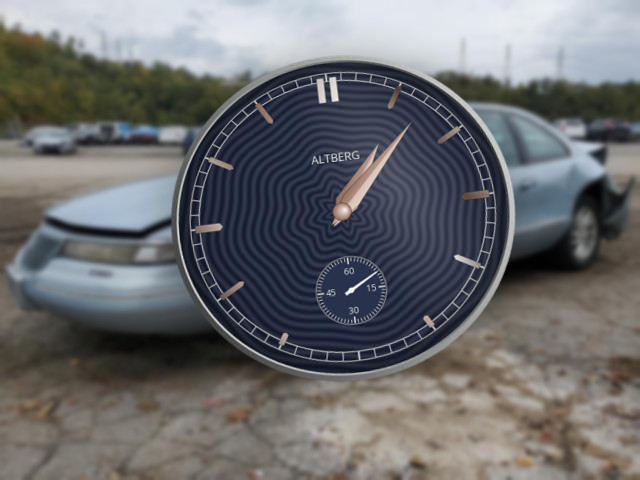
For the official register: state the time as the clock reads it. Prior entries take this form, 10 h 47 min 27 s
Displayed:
1 h 07 min 10 s
